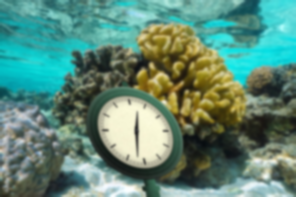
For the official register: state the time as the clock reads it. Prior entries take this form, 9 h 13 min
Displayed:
12 h 32 min
